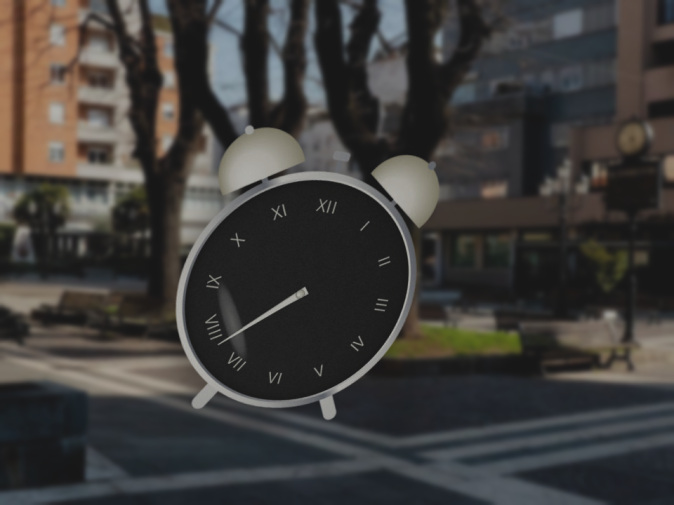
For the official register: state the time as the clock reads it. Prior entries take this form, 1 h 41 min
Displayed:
7 h 38 min
